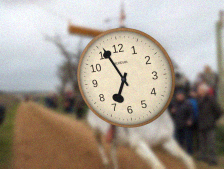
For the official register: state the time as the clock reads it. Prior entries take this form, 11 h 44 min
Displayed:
6 h 56 min
